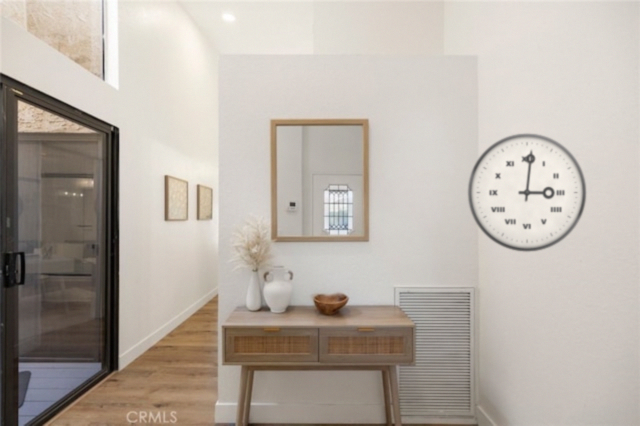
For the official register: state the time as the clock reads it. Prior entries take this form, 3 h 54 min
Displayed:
3 h 01 min
